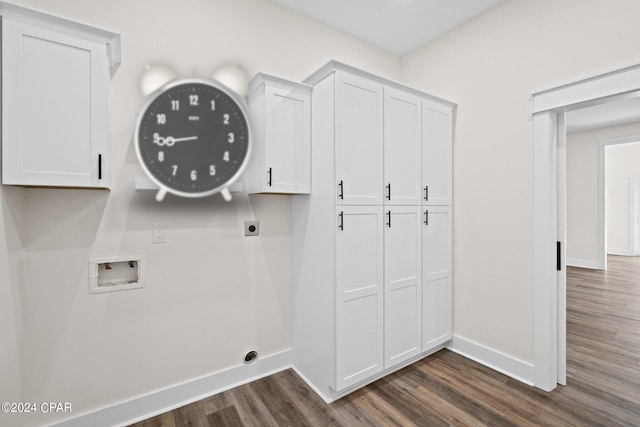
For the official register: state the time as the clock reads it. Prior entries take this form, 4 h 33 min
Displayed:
8 h 44 min
